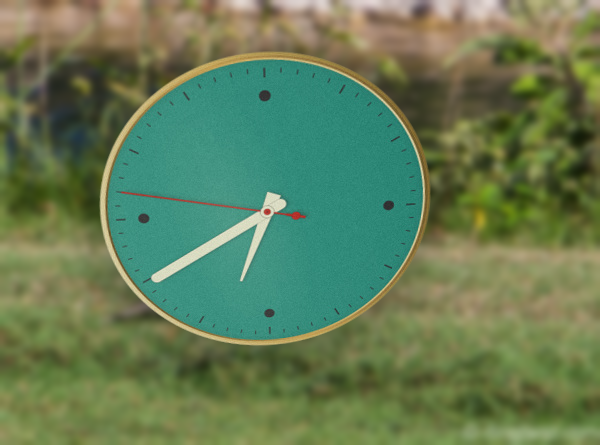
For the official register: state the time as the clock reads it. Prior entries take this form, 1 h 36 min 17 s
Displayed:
6 h 39 min 47 s
